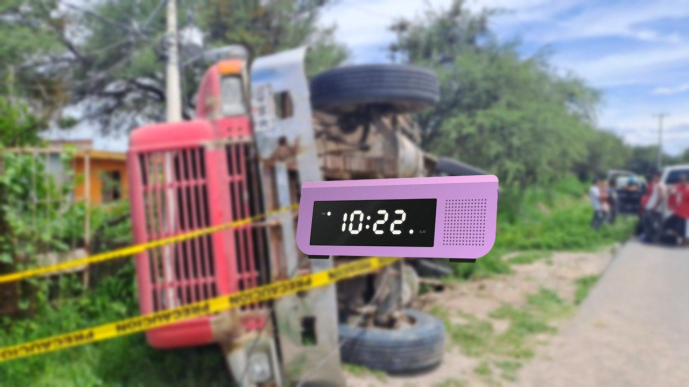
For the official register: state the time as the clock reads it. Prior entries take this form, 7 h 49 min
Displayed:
10 h 22 min
